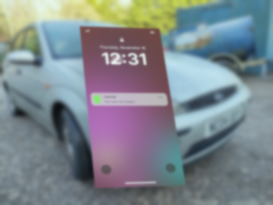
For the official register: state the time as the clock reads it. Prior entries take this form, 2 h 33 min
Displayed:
12 h 31 min
